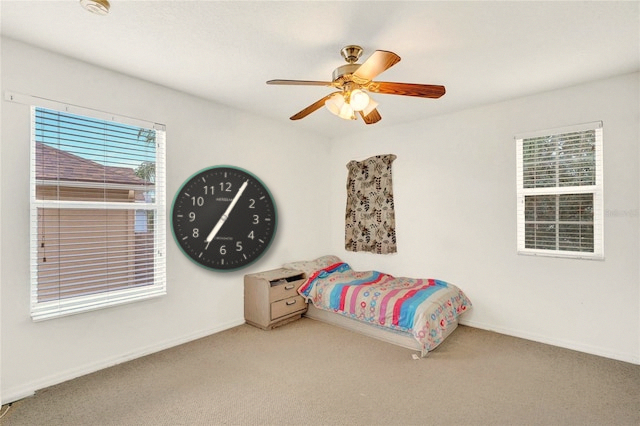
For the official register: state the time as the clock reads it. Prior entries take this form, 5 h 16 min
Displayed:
7 h 05 min
